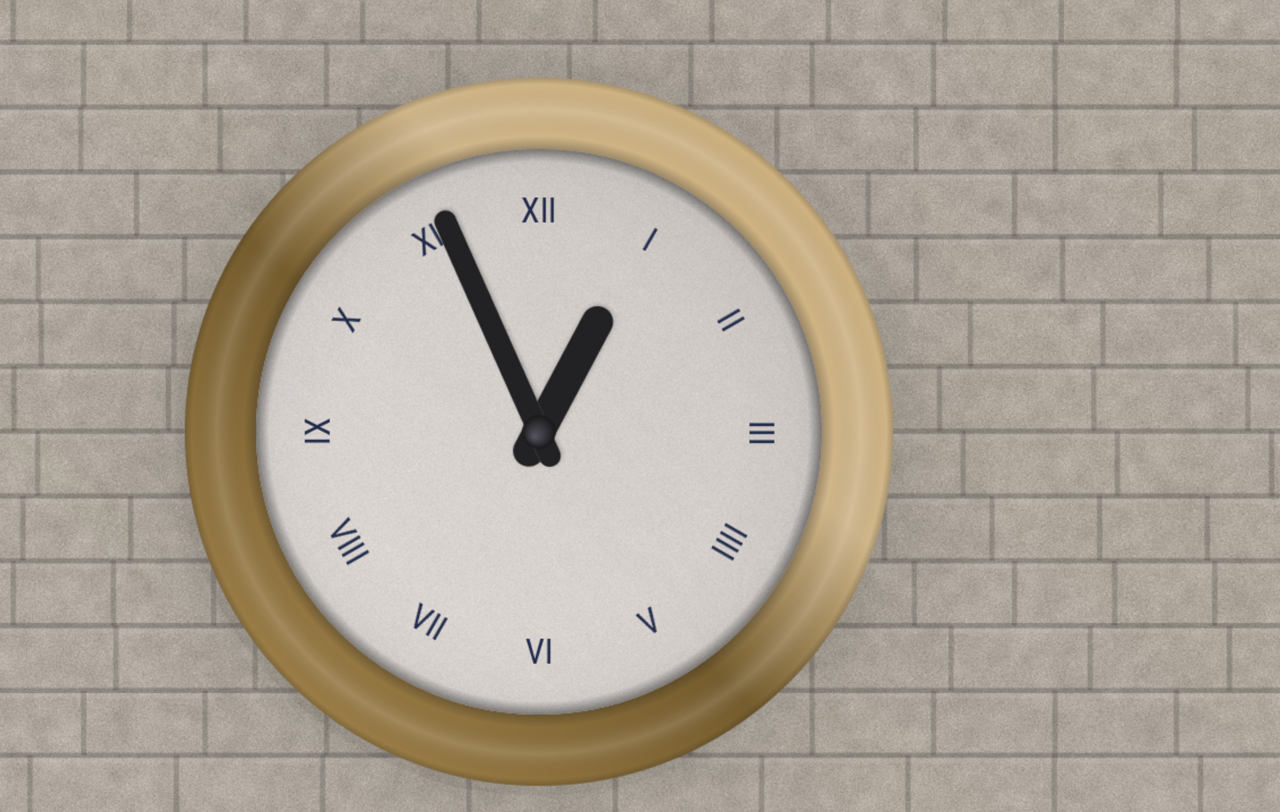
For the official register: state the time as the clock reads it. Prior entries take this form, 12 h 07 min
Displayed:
12 h 56 min
